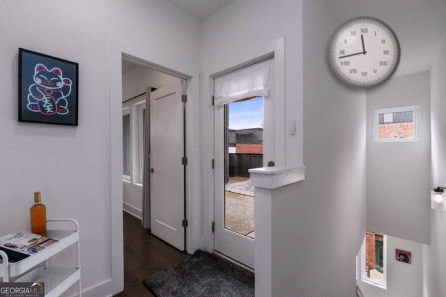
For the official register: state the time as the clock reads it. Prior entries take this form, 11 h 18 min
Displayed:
11 h 43 min
